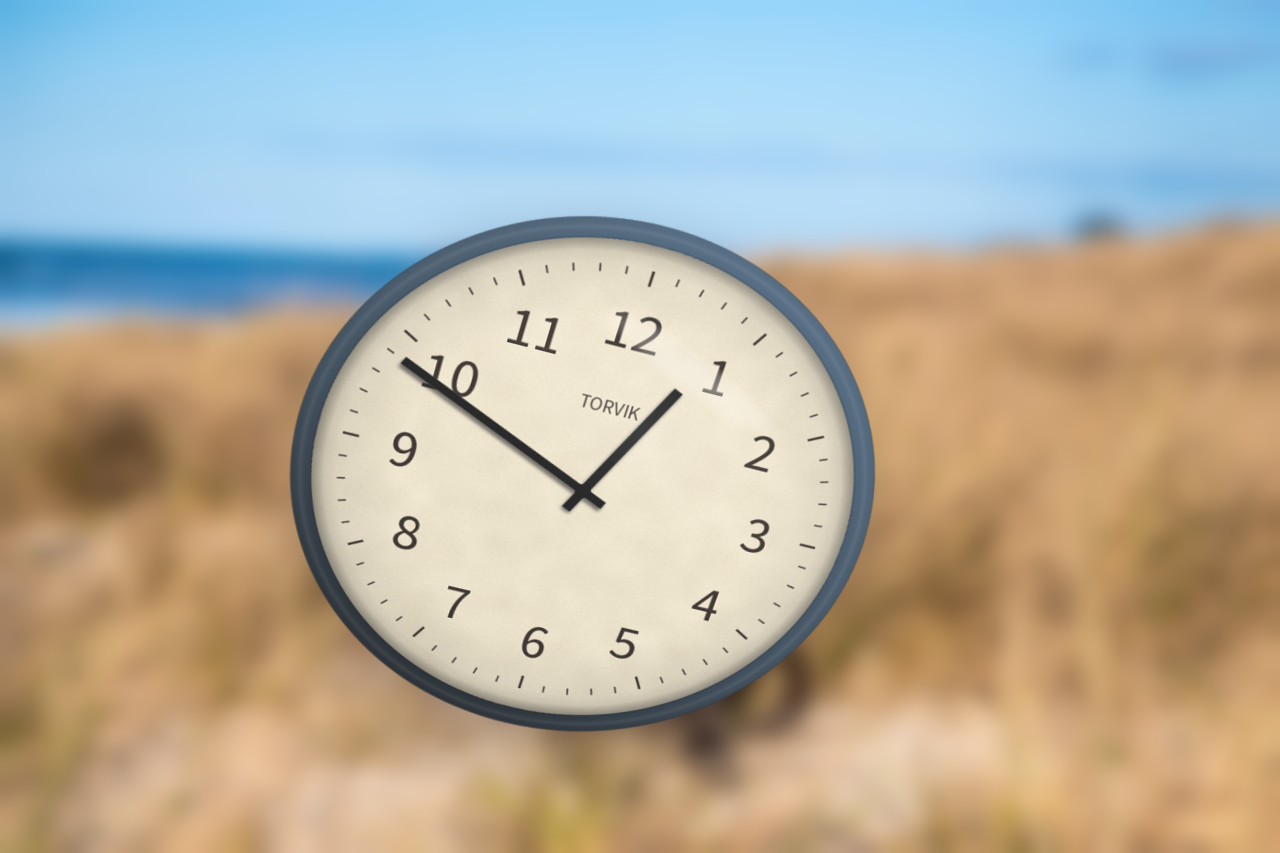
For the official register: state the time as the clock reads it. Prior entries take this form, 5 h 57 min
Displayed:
12 h 49 min
